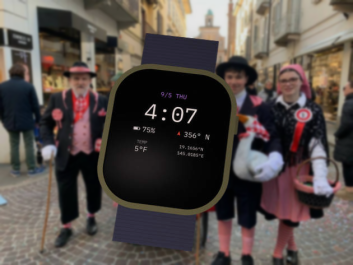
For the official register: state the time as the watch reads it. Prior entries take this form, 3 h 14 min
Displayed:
4 h 07 min
